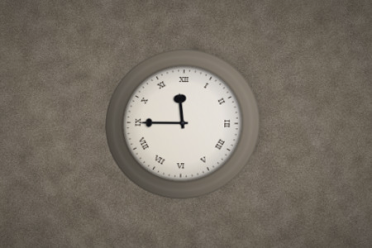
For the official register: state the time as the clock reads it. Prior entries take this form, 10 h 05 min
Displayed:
11 h 45 min
